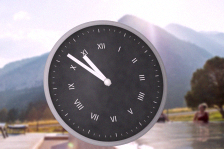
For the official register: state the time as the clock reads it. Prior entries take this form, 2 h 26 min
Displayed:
10 h 52 min
